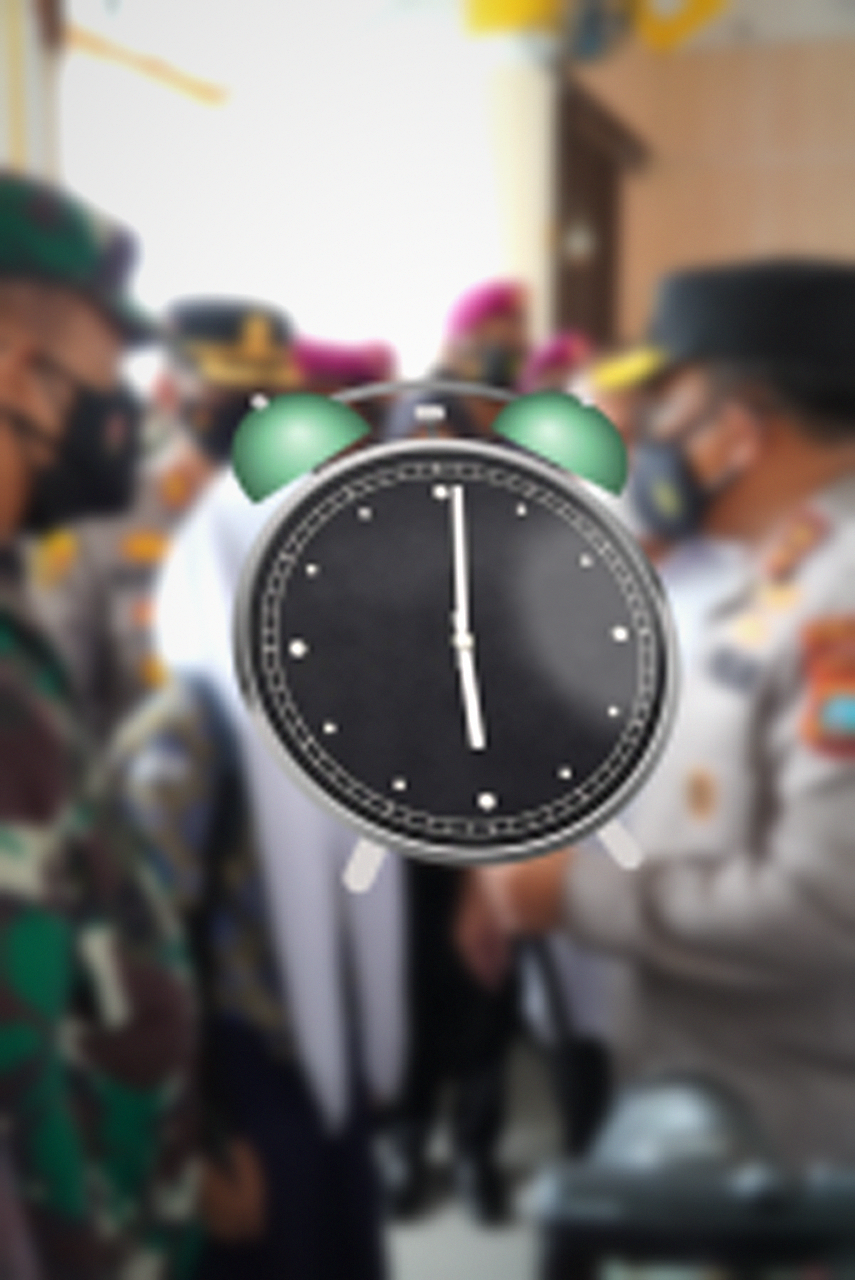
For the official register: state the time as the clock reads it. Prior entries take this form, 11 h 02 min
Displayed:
6 h 01 min
